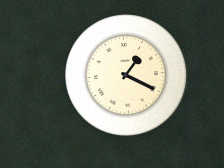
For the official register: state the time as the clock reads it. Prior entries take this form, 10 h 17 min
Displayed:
1 h 20 min
